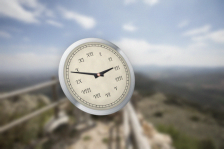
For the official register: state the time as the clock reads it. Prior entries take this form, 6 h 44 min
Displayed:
2 h 49 min
